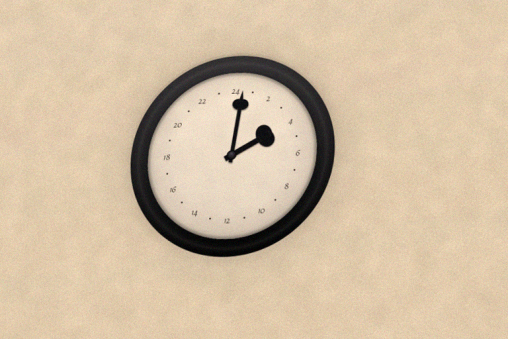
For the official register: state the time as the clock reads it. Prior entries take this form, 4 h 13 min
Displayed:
4 h 01 min
